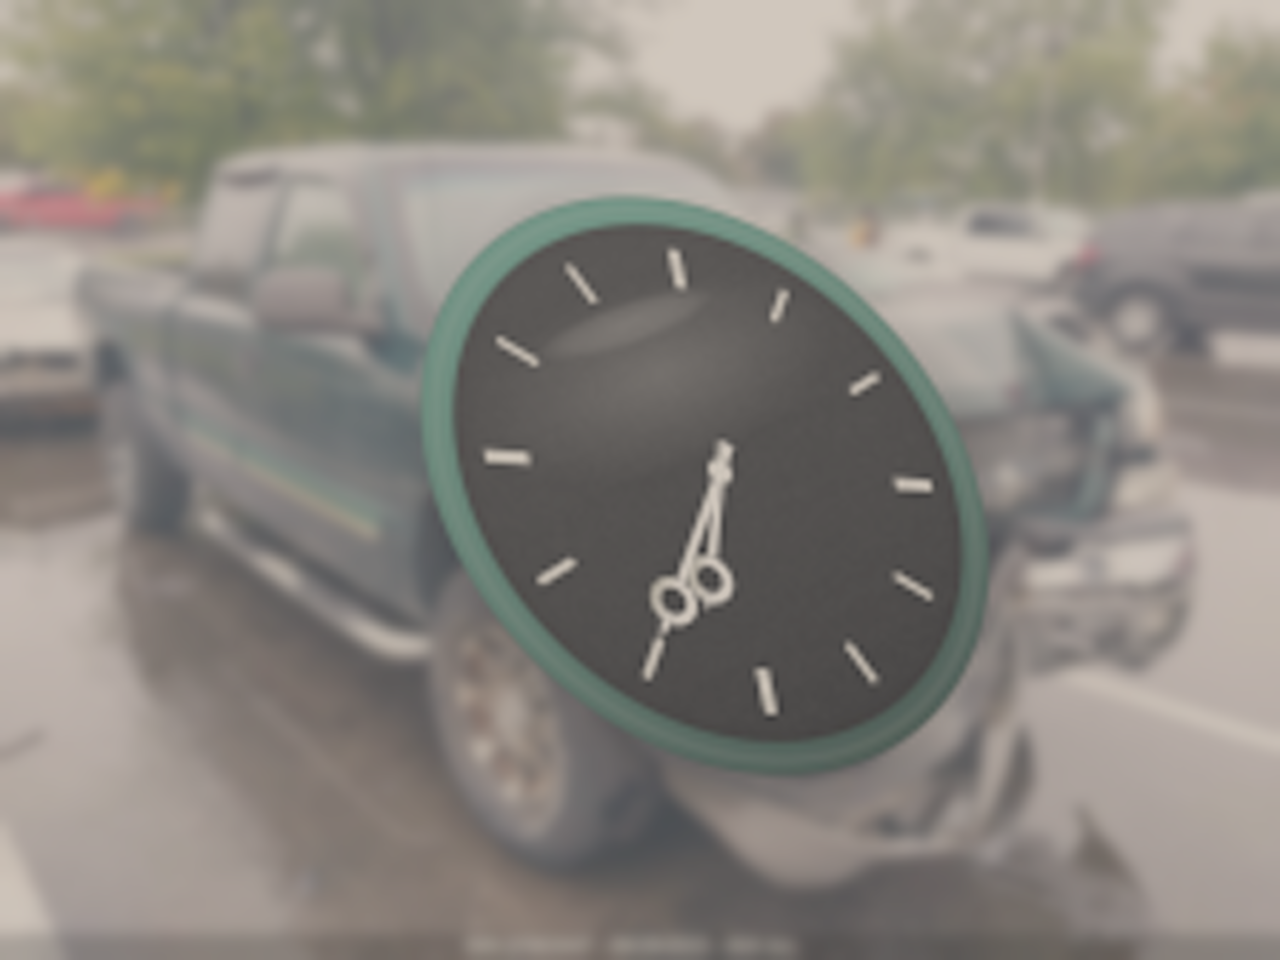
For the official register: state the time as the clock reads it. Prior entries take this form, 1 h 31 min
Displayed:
6 h 35 min
